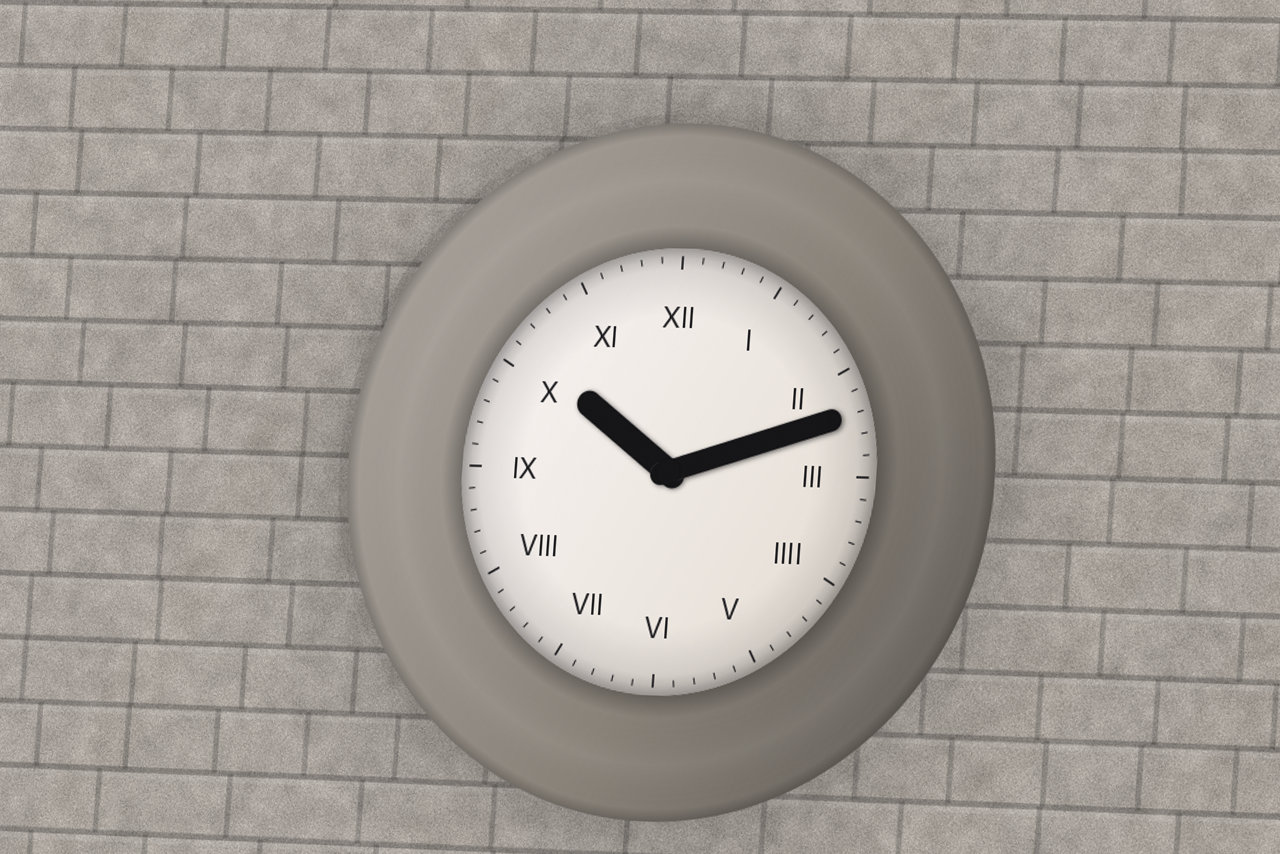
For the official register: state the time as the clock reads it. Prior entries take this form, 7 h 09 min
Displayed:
10 h 12 min
